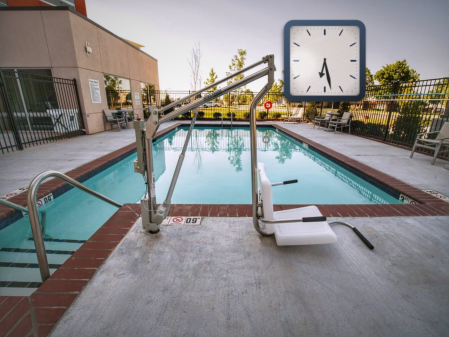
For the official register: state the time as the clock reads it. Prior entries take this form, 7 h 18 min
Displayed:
6 h 28 min
